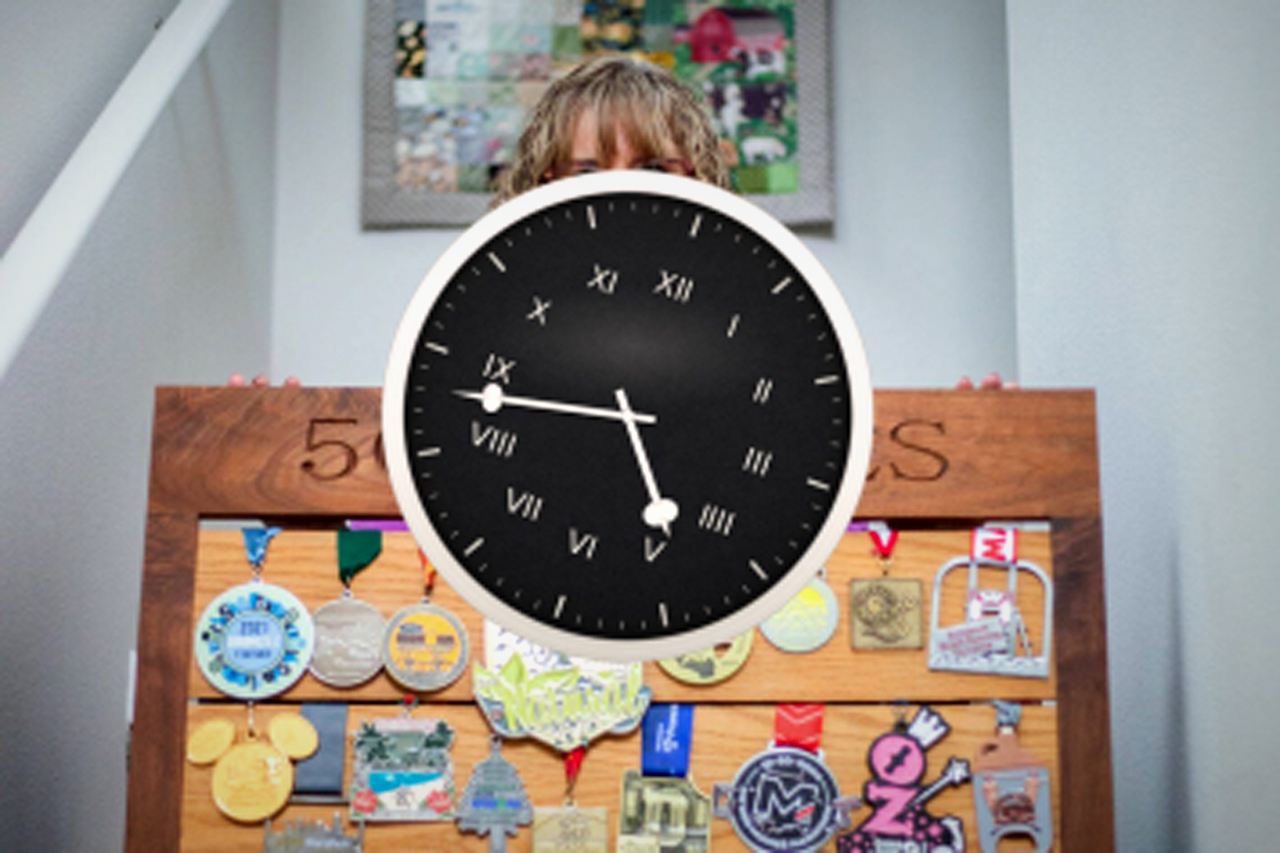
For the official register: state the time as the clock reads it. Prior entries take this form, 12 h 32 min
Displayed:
4 h 43 min
